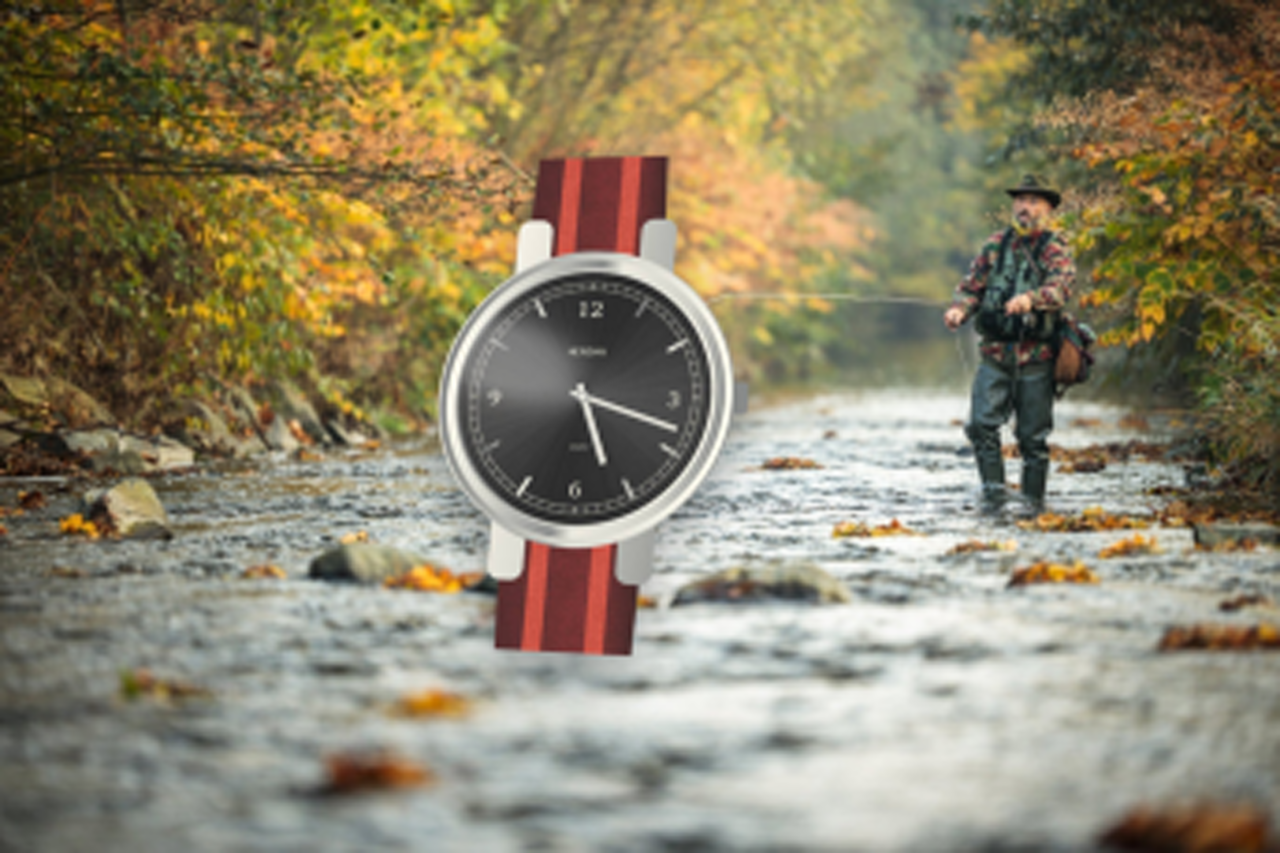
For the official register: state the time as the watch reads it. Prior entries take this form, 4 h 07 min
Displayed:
5 h 18 min
